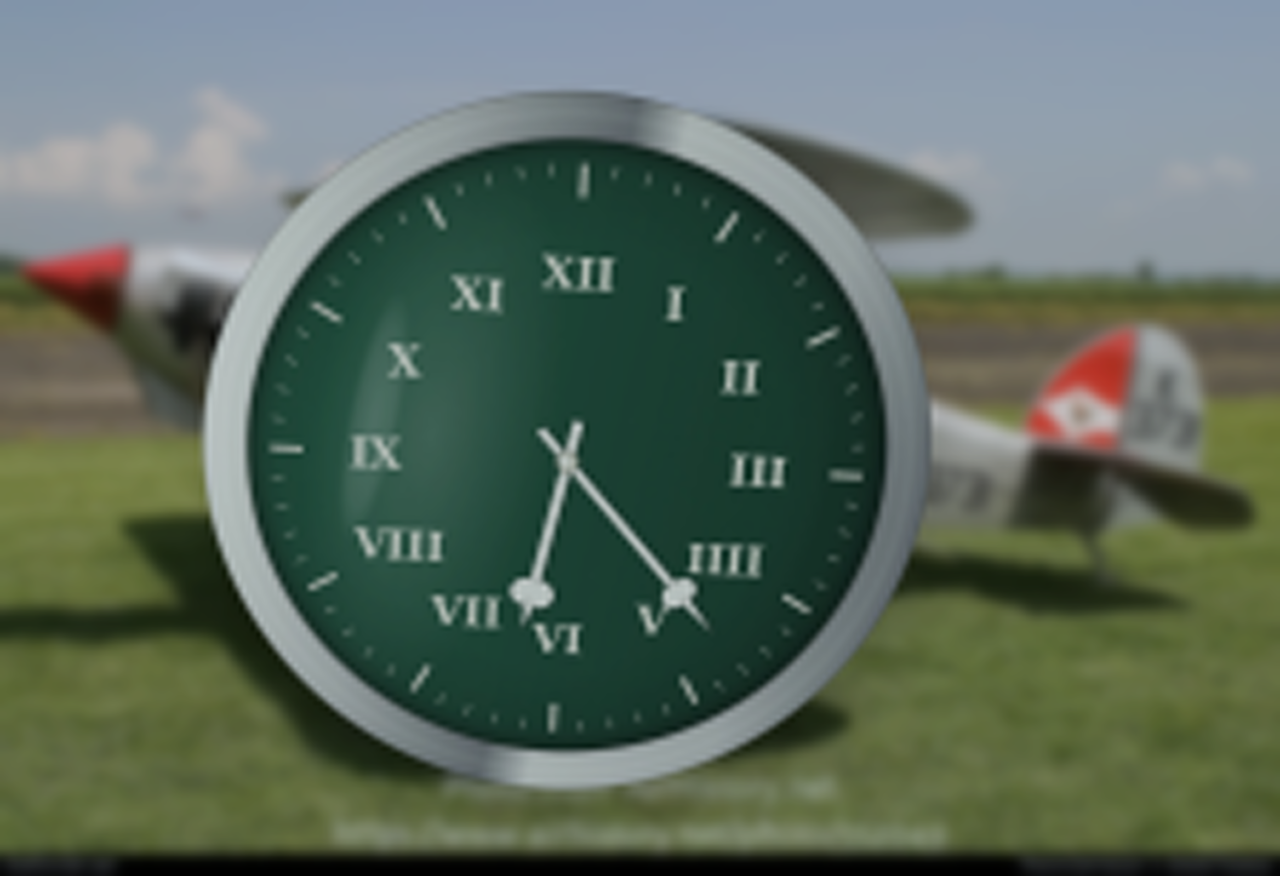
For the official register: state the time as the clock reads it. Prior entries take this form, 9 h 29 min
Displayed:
6 h 23 min
